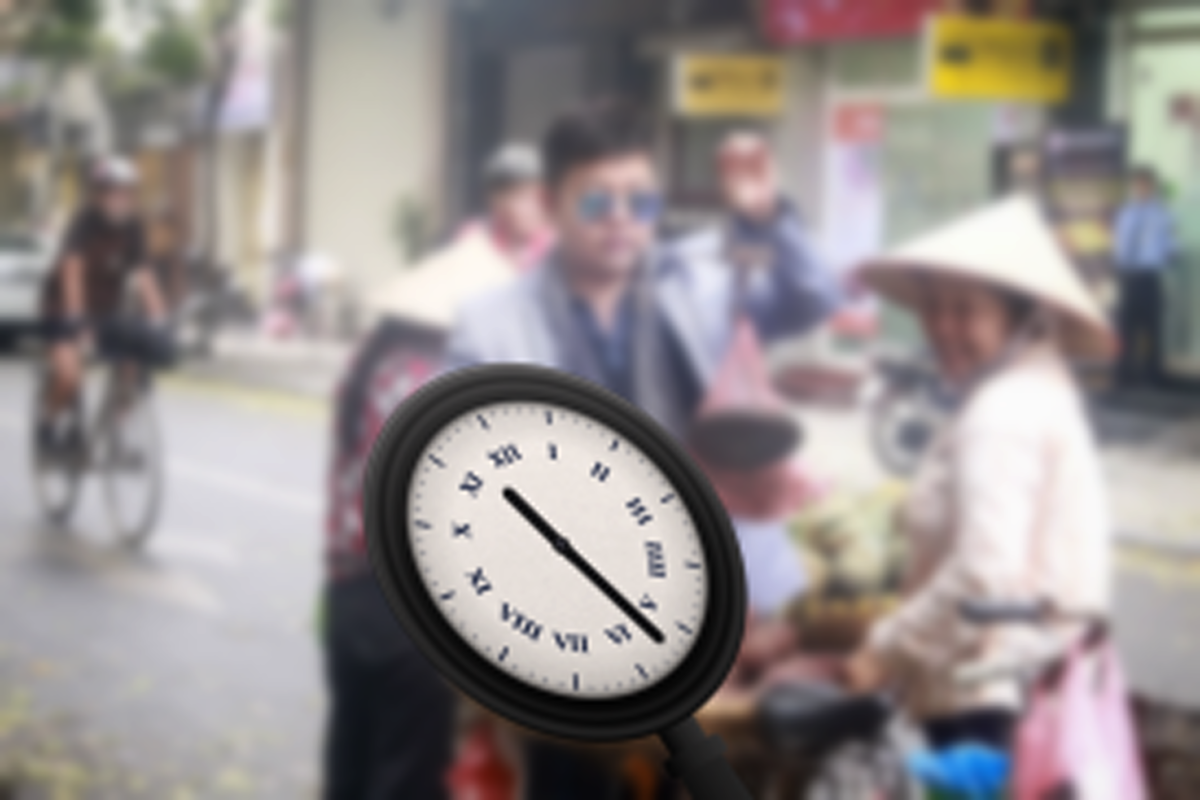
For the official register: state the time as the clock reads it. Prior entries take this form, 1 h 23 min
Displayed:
11 h 27 min
